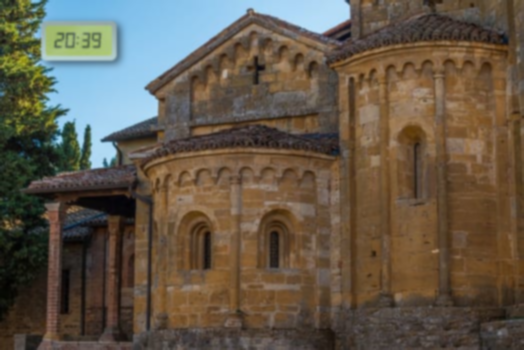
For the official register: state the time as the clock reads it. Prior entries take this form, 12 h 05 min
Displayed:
20 h 39 min
